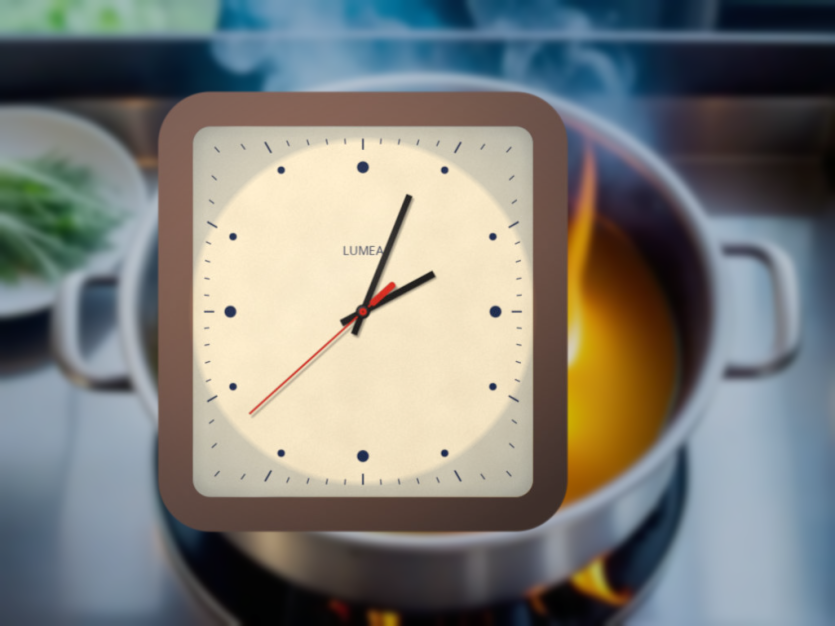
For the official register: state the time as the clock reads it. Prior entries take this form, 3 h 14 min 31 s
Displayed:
2 h 03 min 38 s
